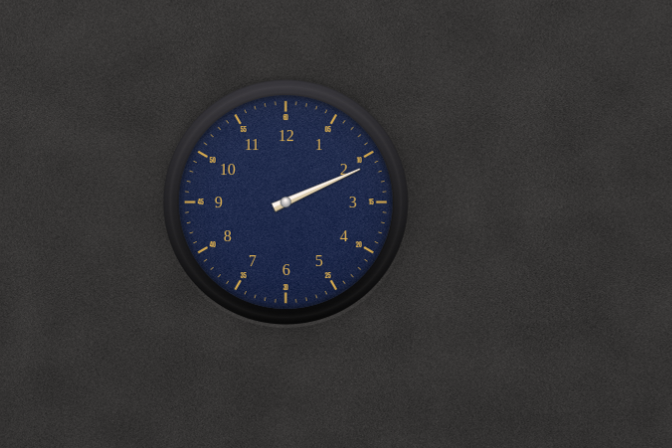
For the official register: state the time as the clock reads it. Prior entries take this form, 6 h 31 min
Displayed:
2 h 11 min
